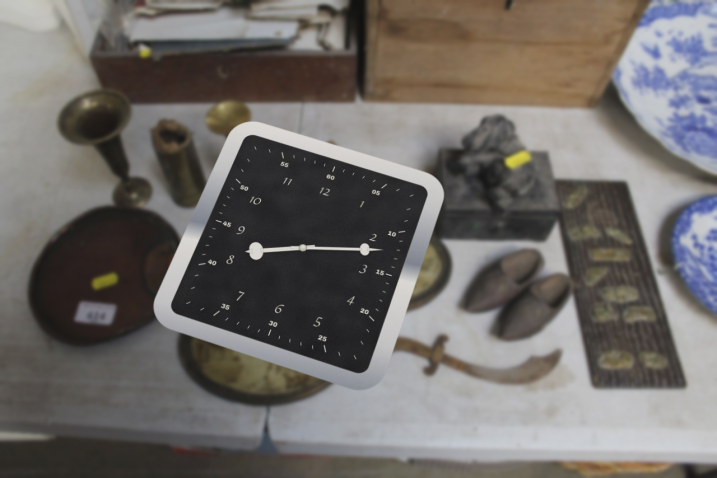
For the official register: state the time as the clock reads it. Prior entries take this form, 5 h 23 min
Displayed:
8 h 12 min
